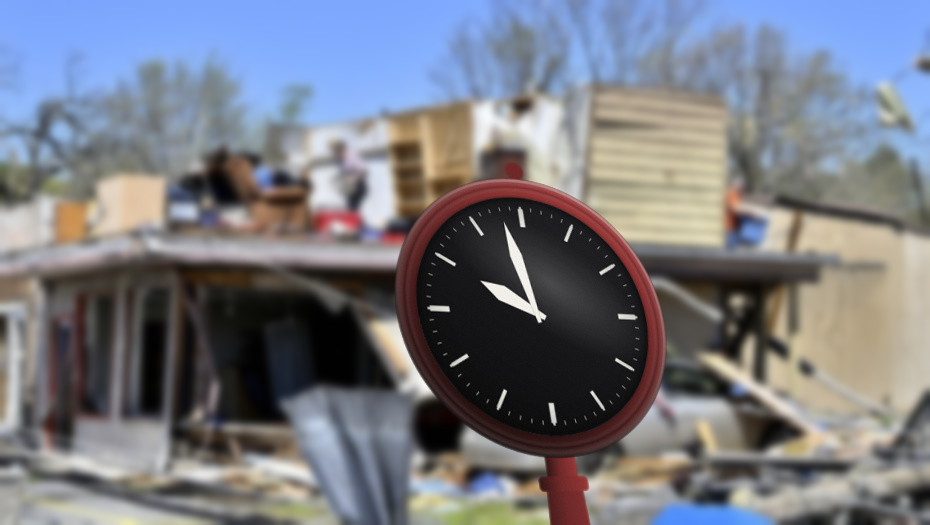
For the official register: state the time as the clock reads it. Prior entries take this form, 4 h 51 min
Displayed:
9 h 58 min
